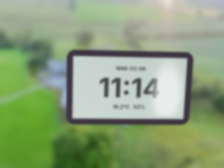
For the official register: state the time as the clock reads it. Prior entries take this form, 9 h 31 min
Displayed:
11 h 14 min
